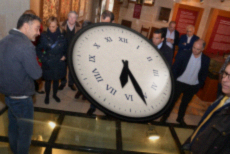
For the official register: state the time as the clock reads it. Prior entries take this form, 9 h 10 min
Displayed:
6 h 26 min
